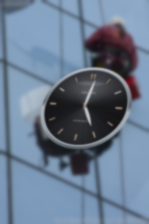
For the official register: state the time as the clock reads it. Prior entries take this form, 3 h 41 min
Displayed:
5 h 01 min
